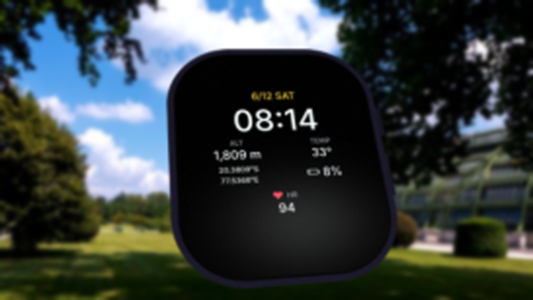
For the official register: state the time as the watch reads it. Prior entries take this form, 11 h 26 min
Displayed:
8 h 14 min
